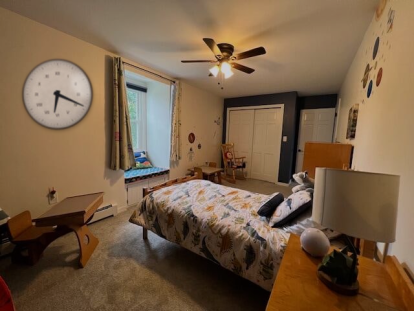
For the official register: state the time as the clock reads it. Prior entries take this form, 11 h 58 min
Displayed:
6 h 19 min
